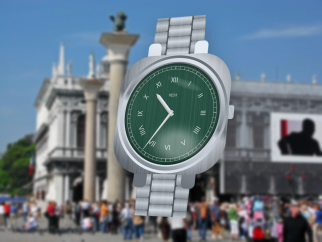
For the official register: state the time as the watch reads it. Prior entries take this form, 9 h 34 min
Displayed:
10 h 36 min
